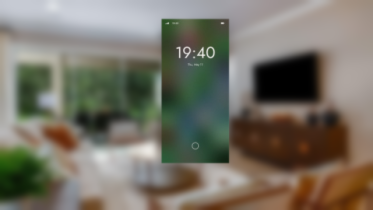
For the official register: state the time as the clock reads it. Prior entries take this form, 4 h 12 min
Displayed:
19 h 40 min
